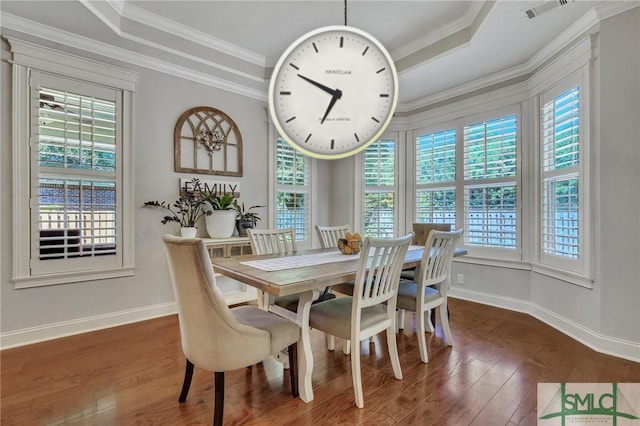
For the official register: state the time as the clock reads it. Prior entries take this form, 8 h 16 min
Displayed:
6 h 49 min
